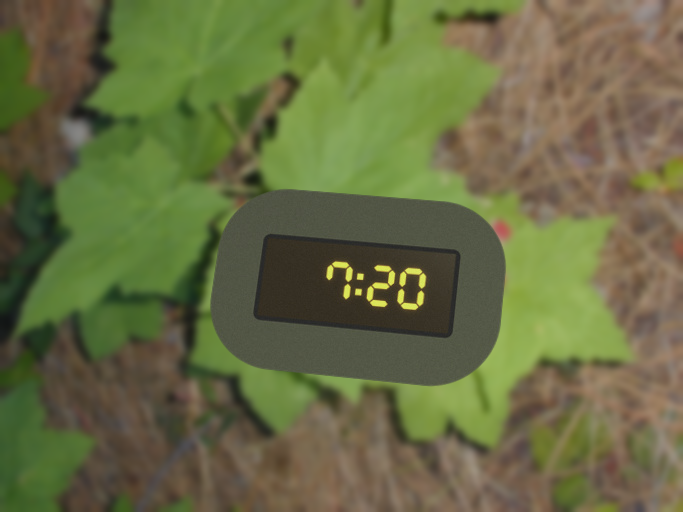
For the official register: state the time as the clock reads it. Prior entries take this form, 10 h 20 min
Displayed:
7 h 20 min
